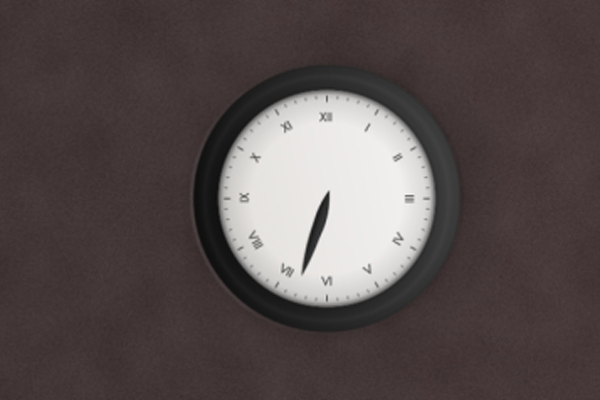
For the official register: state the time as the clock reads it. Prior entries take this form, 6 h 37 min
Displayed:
6 h 33 min
